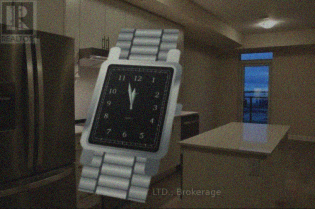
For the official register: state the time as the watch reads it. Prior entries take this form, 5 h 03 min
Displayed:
11 h 57 min
